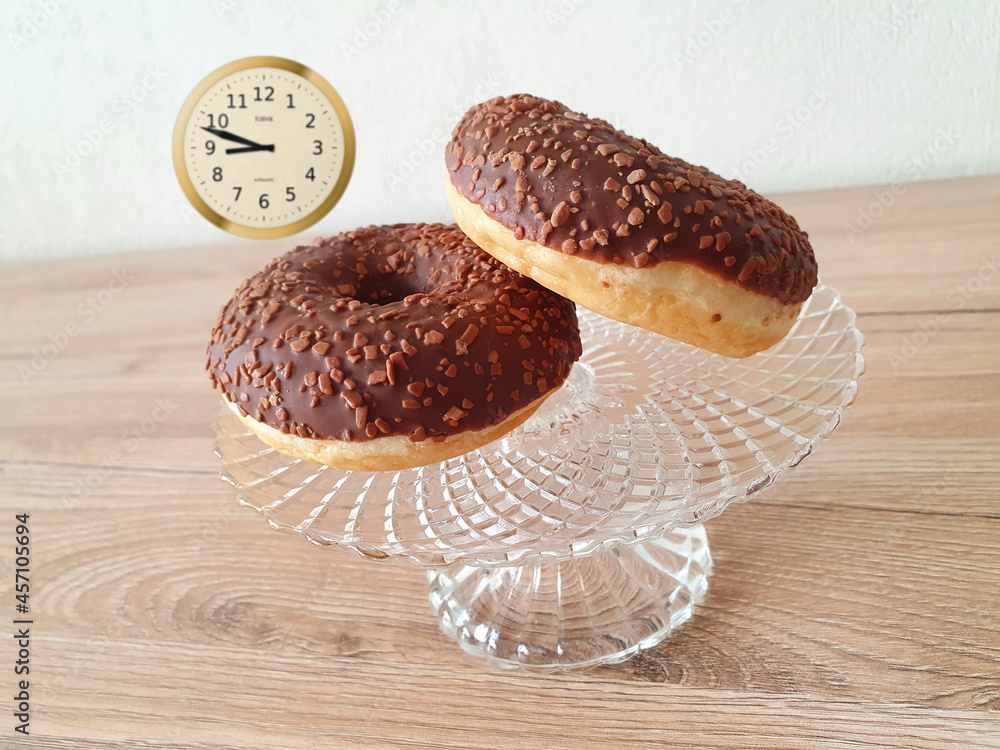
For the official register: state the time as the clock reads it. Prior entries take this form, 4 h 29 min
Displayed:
8 h 48 min
